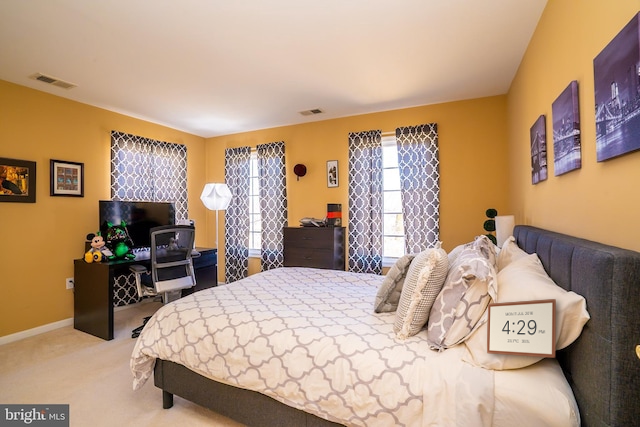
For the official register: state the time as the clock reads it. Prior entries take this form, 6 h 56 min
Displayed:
4 h 29 min
